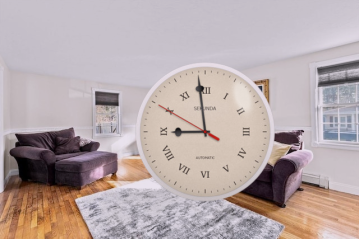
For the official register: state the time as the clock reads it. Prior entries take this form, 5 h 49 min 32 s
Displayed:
8 h 58 min 50 s
